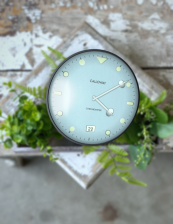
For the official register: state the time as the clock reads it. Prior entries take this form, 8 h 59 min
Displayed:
4 h 09 min
